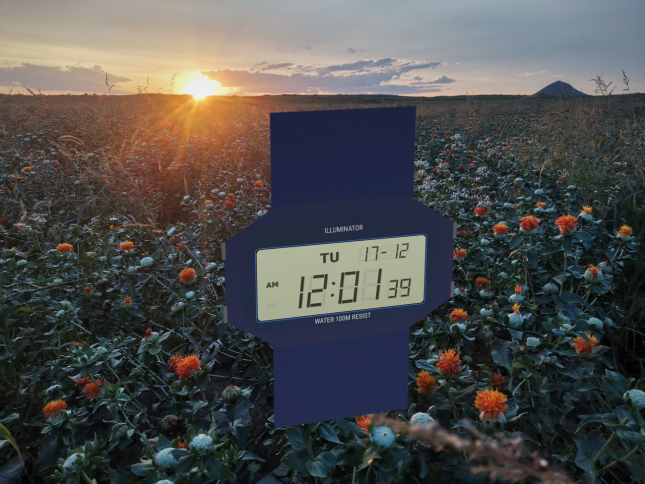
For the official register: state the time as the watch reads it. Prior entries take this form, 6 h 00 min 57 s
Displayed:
12 h 01 min 39 s
